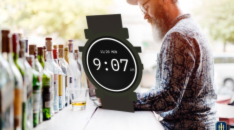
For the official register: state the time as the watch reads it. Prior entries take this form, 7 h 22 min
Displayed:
9 h 07 min
